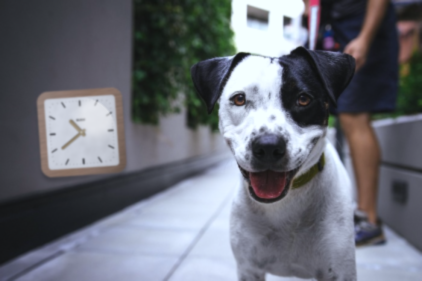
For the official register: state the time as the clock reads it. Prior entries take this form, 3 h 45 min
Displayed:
10 h 39 min
